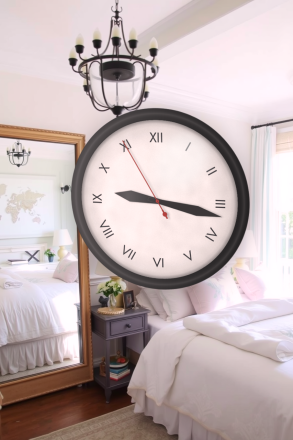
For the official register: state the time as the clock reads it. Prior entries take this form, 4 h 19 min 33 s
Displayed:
9 h 16 min 55 s
